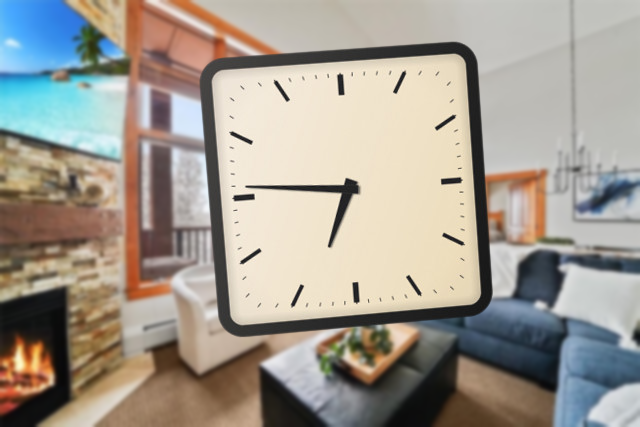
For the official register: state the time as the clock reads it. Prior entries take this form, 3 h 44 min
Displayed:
6 h 46 min
